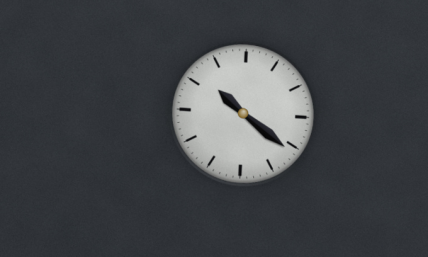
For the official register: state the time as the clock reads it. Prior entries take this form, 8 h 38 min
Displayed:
10 h 21 min
